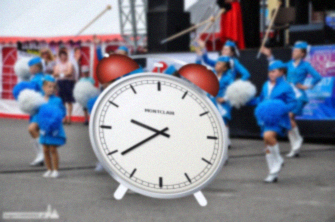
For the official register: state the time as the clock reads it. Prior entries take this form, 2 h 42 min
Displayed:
9 h 39 min
